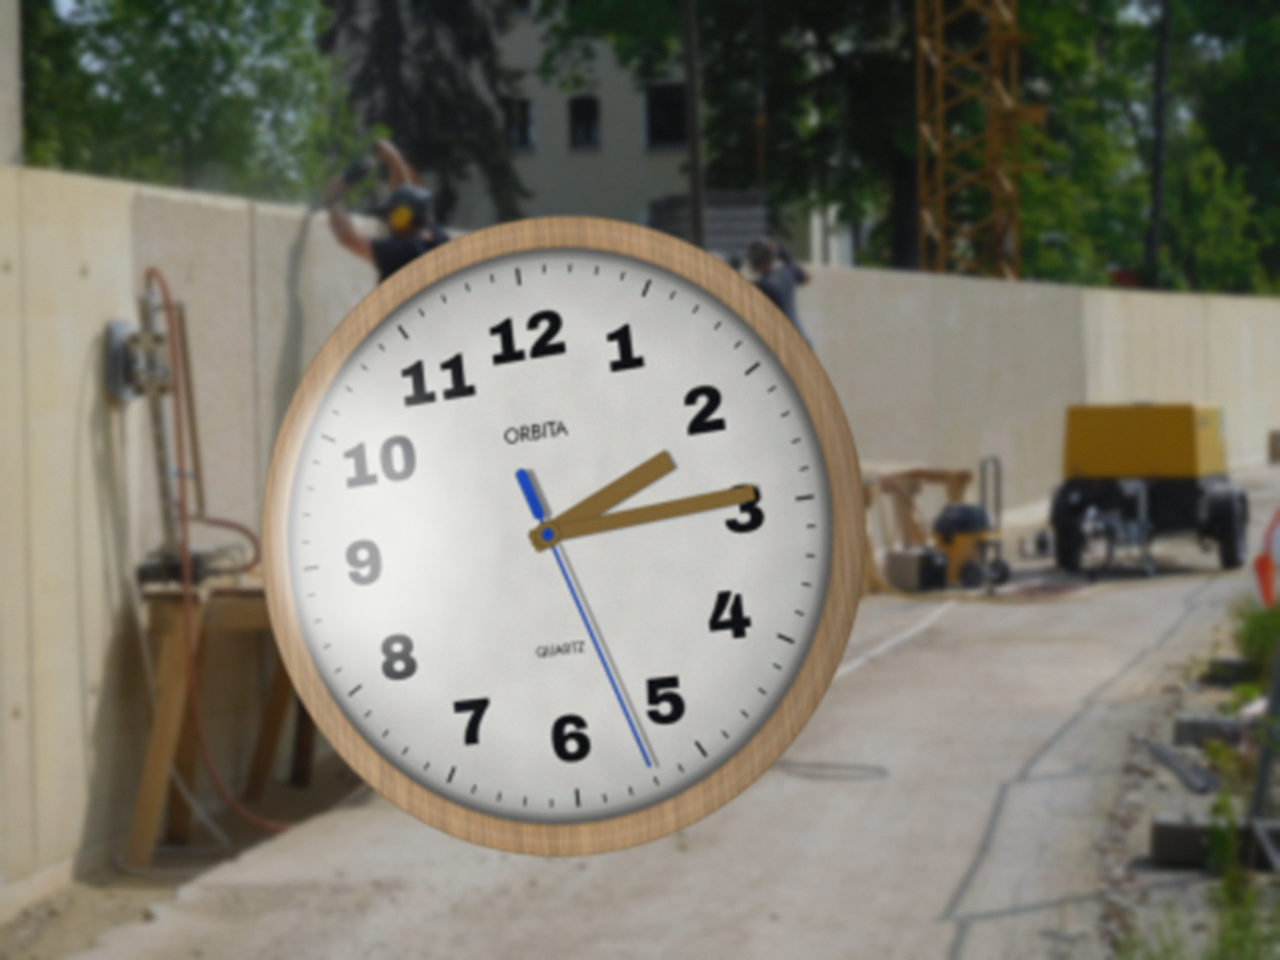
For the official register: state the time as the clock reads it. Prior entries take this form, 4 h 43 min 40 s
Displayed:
2 h 14 min 27 s
